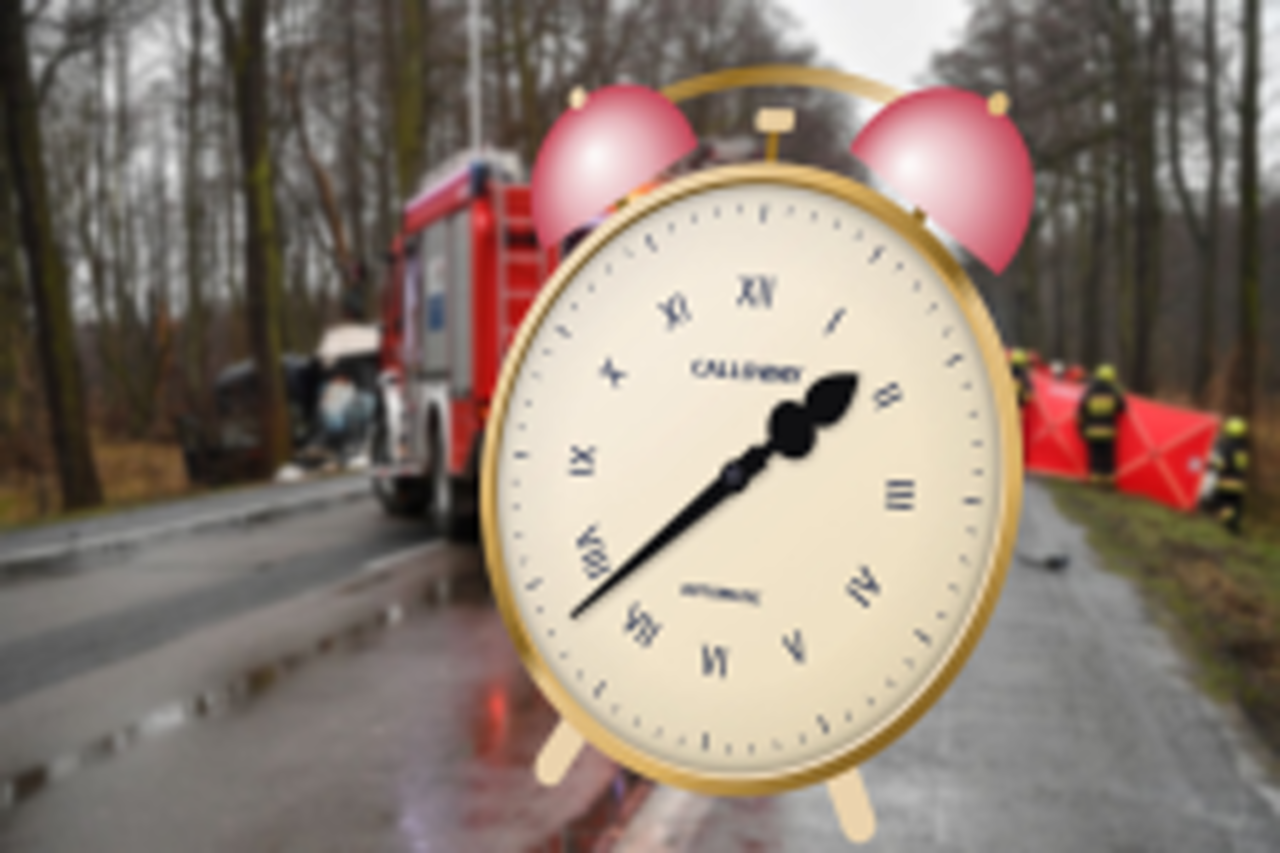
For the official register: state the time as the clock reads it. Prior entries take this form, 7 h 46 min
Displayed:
1 h 38 min
